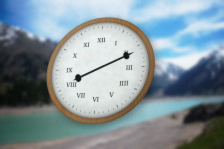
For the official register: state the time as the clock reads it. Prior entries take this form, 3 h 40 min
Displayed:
8 h 11 min
